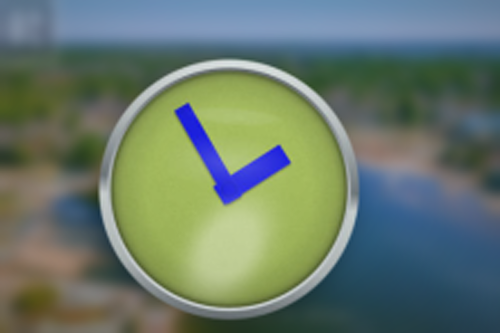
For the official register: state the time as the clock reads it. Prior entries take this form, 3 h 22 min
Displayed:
1 h 55 min
